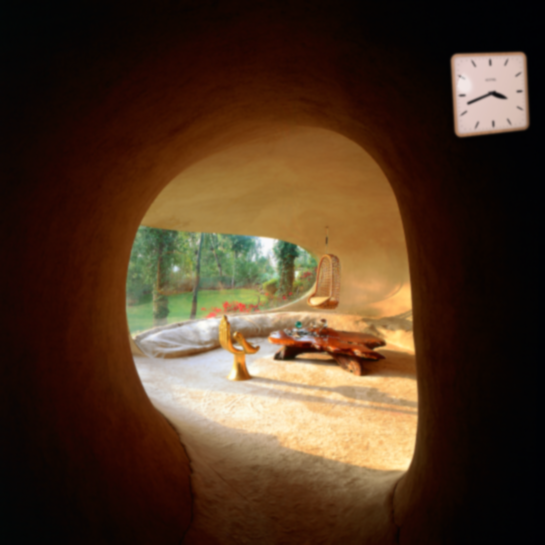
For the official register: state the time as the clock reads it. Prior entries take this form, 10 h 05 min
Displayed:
3 h 42 min
